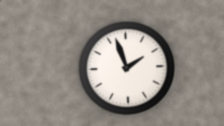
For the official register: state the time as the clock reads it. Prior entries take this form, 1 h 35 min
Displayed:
1 h 57 min
